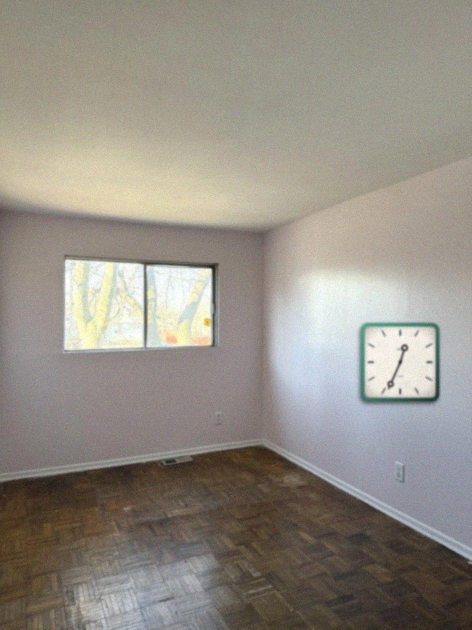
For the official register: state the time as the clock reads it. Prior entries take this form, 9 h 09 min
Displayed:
12 h 34 min
